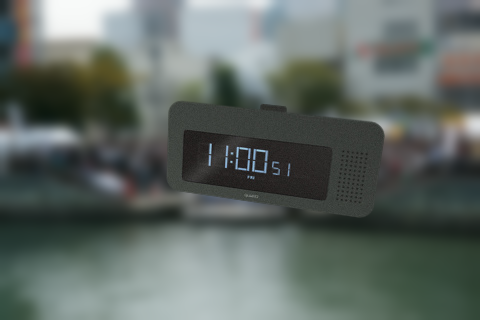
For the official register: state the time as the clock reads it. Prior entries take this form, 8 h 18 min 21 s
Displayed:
11 h 00 min 51 s
